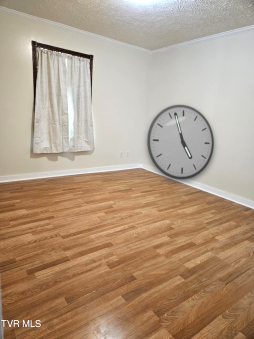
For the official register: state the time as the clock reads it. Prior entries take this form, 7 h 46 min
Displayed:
4 h 57 min
